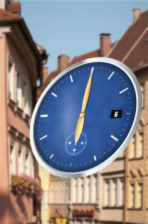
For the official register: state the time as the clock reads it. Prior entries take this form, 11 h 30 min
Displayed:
6 h 00 min
